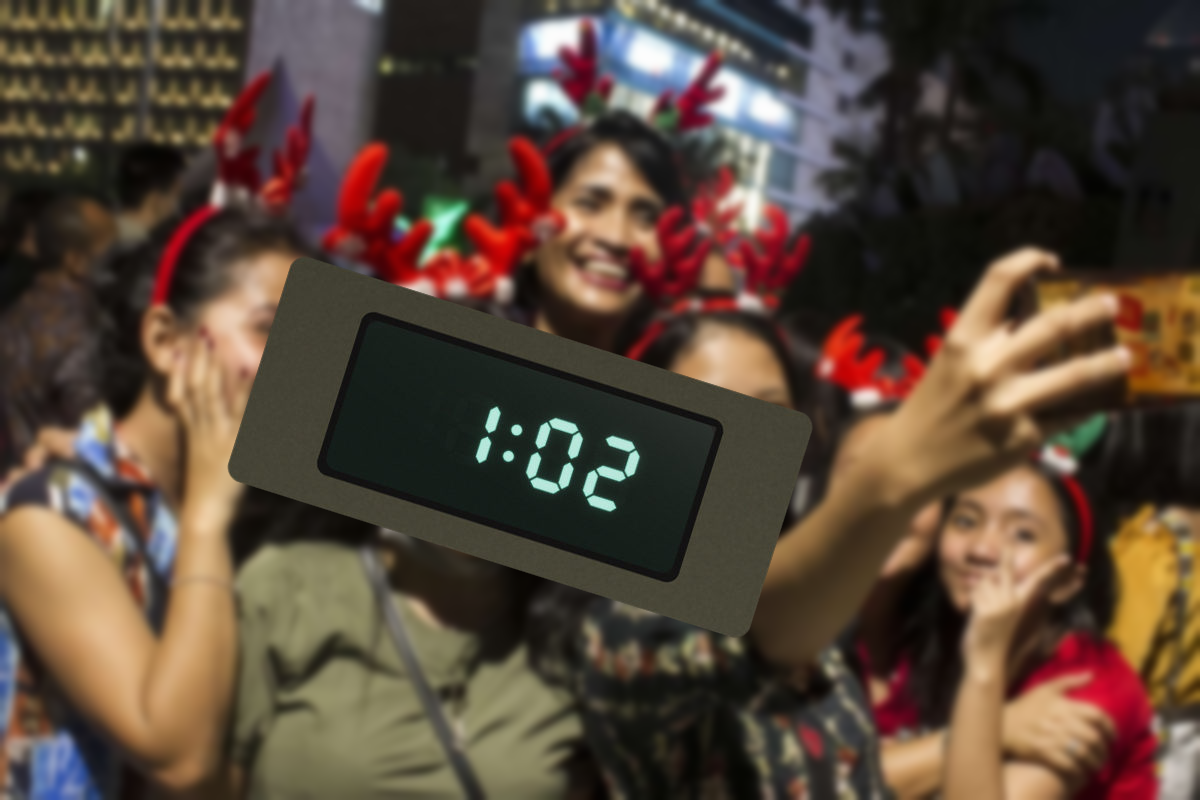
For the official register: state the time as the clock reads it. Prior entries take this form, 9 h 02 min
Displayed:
1 h 02 min
